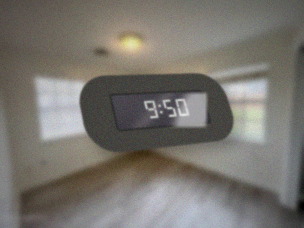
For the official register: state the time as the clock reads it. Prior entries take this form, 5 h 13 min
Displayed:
9 h 50 min
